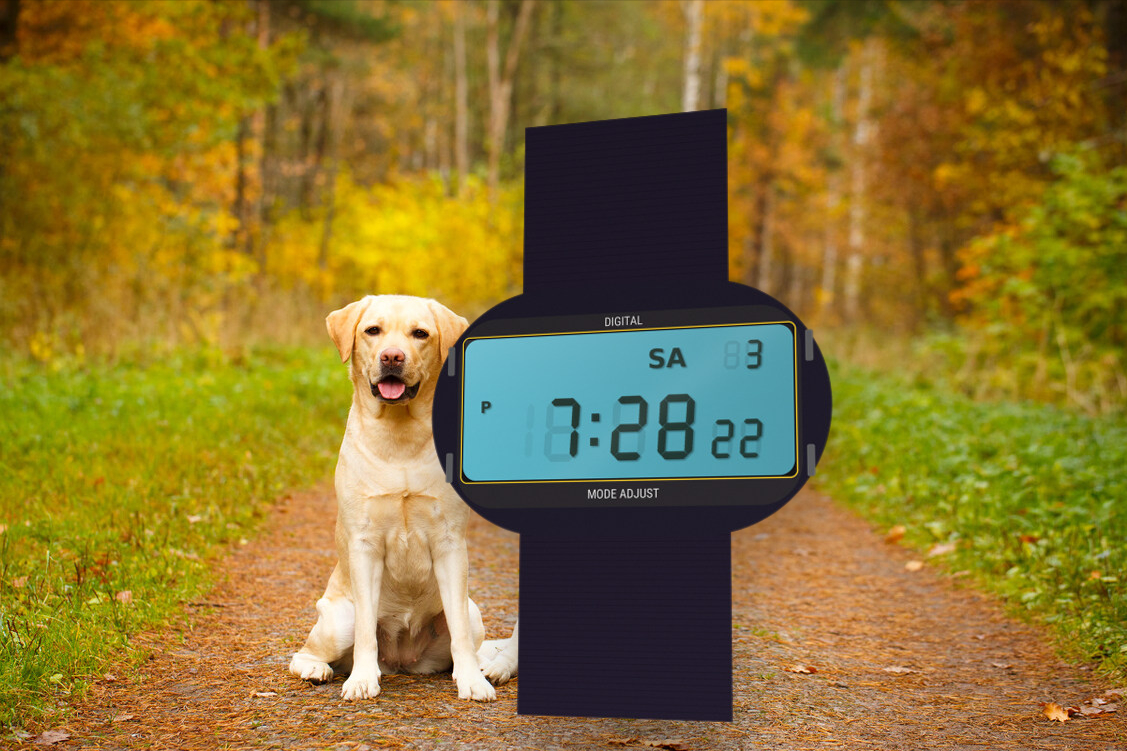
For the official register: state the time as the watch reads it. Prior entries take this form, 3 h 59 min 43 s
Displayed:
7 h 28 min 22 s
